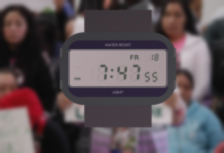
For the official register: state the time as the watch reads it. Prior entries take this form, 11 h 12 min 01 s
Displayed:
7 h 47 min 55 s
